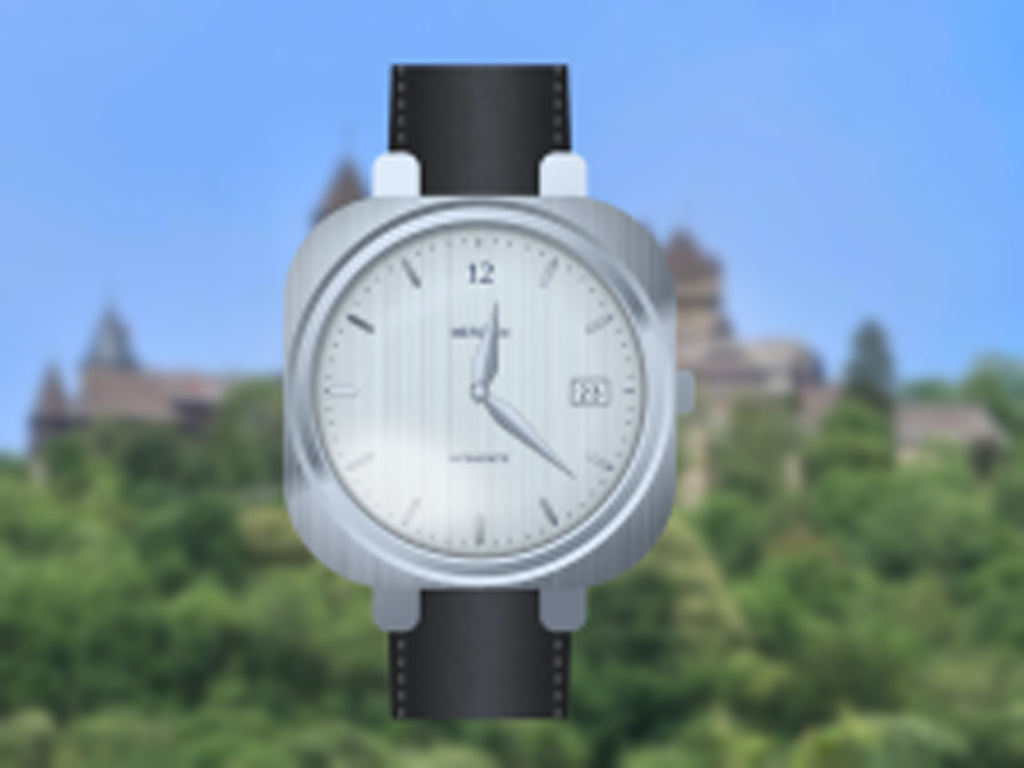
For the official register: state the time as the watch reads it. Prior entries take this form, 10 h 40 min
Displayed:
12 h 22 min
